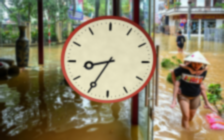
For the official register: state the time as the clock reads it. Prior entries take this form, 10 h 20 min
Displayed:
8 h 35 min
